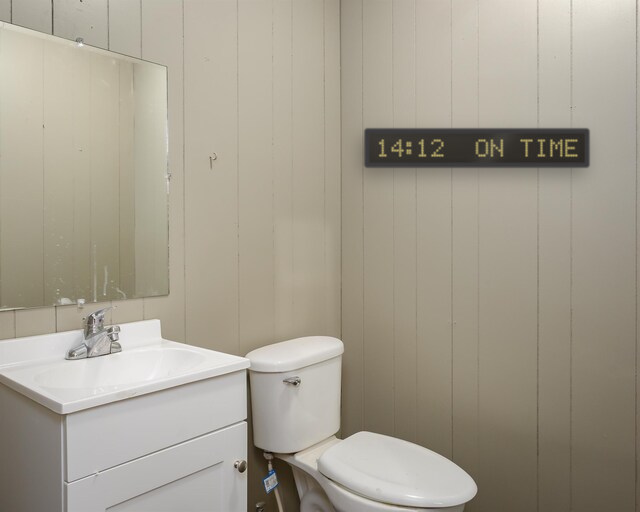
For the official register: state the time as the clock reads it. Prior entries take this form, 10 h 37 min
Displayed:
14 h 12 min
